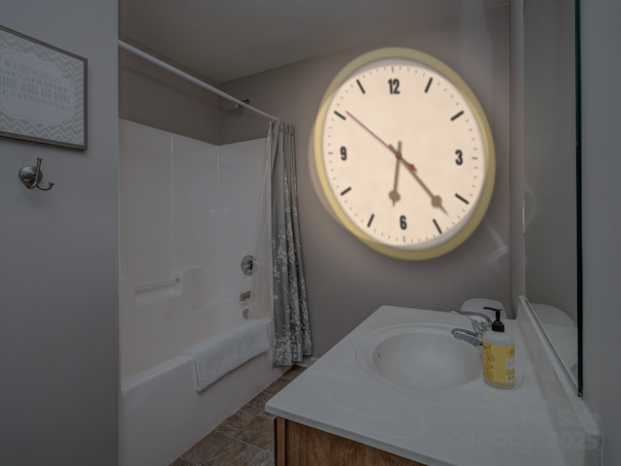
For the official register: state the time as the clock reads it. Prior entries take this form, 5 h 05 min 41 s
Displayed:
6 h 22 min 51 s
